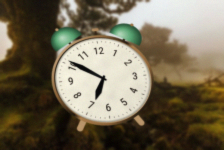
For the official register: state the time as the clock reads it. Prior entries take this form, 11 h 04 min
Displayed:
6 h 51 min
